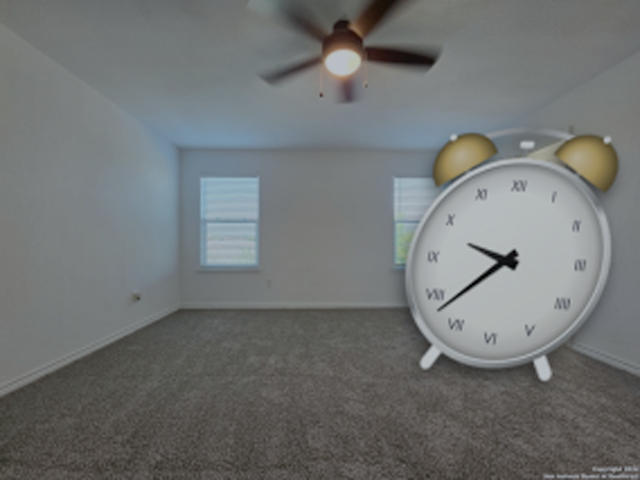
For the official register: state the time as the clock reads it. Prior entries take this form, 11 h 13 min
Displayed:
9 h 38 min
